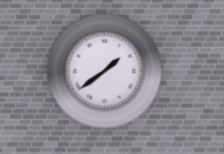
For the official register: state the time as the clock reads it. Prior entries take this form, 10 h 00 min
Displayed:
1 h 39 min
